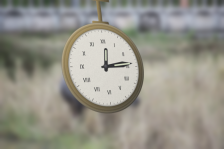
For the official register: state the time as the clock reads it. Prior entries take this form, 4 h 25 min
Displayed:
12 h 14 min
